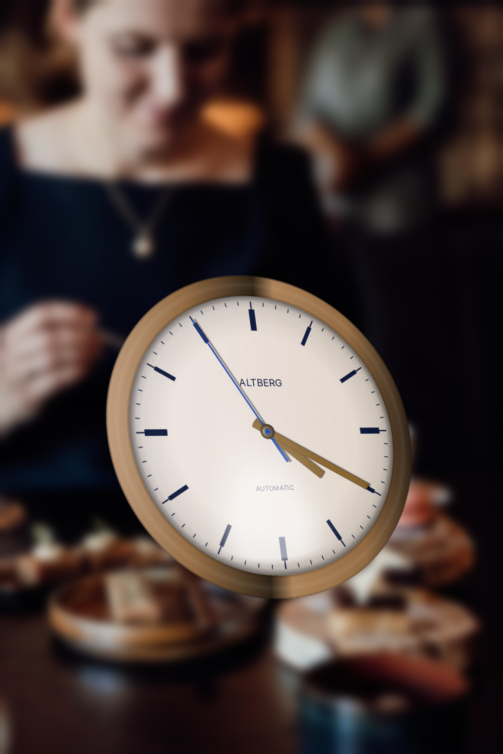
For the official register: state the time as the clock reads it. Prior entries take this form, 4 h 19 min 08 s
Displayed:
4 h 19 min 55 s
